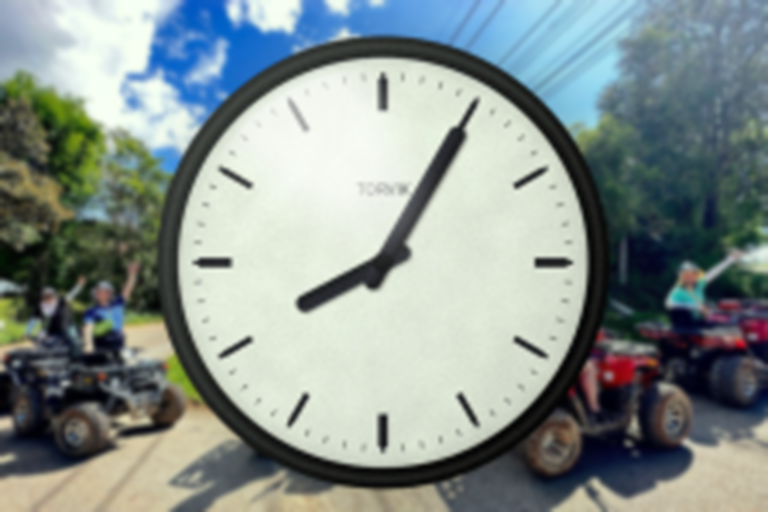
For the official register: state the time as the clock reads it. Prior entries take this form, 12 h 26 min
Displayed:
8 h 05 min
